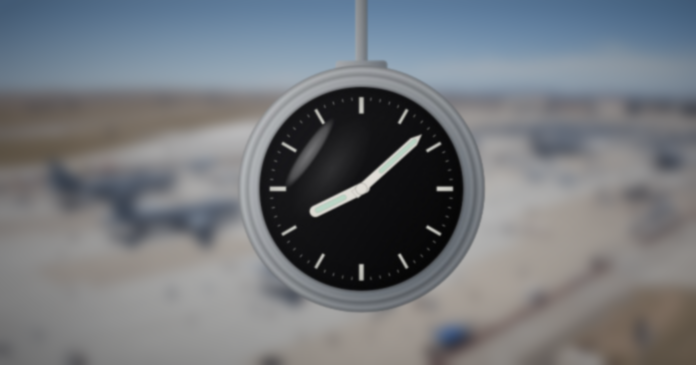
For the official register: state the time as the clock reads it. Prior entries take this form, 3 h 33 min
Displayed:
8 h 08 min
